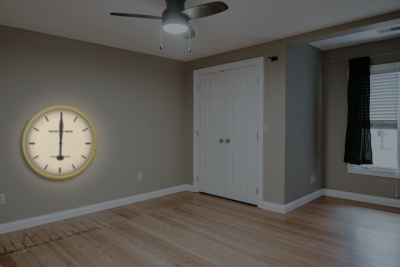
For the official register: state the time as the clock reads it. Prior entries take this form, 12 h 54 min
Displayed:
6 h 00 min
